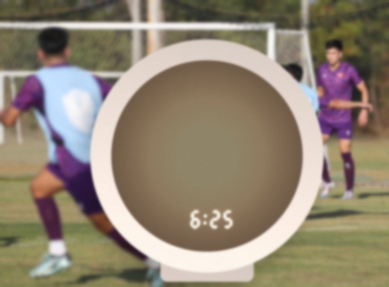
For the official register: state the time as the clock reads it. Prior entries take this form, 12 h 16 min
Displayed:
6 h 25 min
